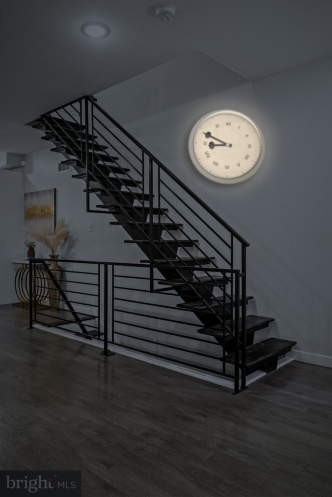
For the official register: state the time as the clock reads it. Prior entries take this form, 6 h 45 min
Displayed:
8 h 49 min
